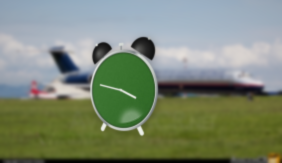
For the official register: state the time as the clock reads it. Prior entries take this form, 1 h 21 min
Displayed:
3 h 47 min
